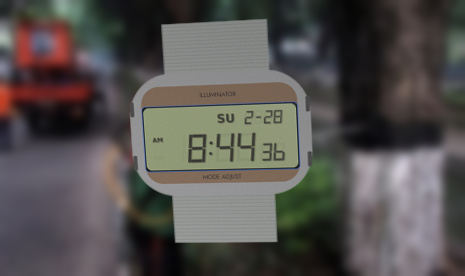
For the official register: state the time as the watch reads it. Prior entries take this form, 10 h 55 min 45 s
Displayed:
8 h 44 min 36 s
